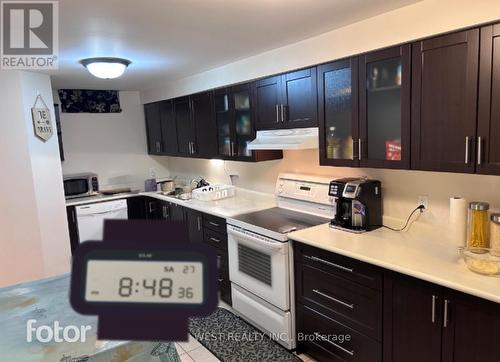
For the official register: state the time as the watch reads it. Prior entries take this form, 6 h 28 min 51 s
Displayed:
8 h 48 min 36 s
